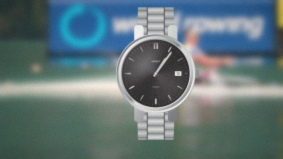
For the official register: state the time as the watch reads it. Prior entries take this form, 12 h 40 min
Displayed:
1 h 06 min
